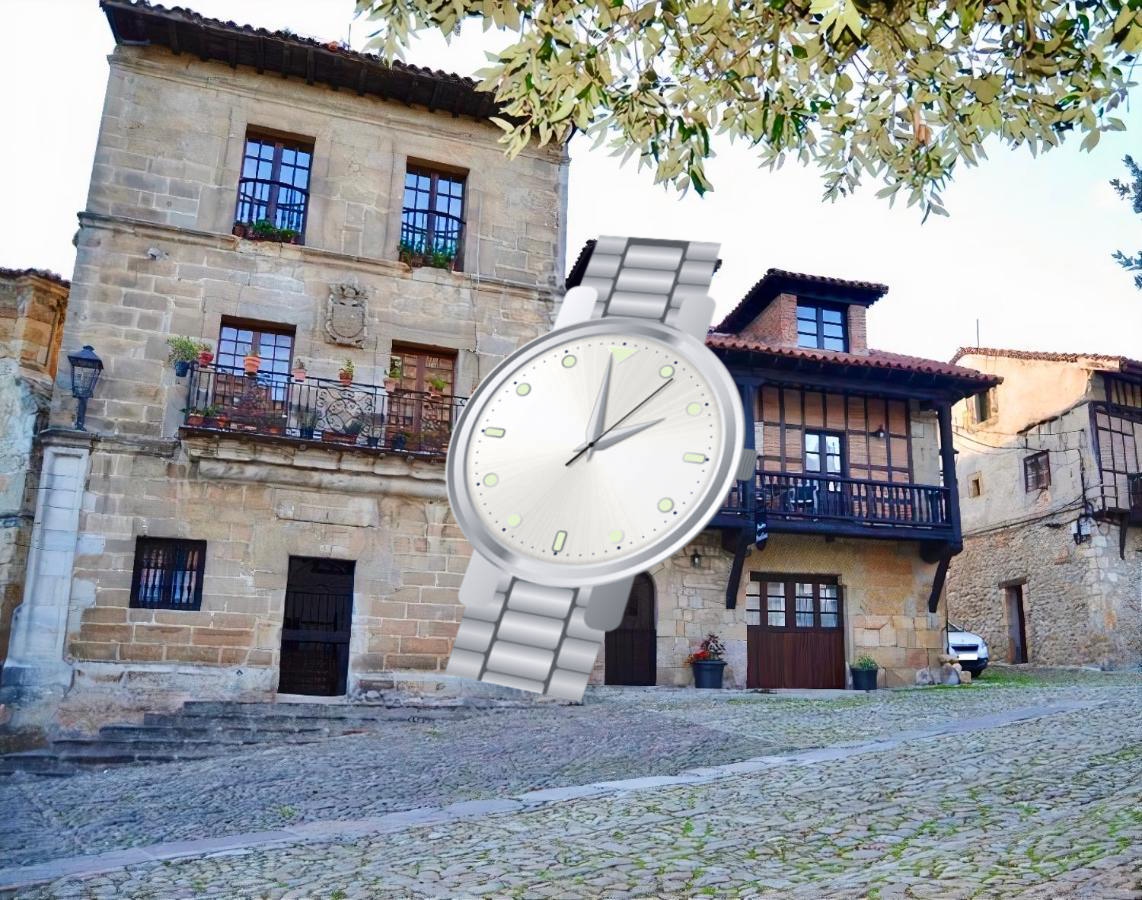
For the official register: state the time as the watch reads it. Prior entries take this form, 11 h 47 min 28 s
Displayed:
1 h 59 min 06 s
